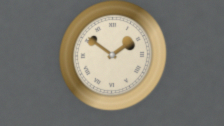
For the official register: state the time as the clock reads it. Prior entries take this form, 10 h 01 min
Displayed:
1 h 51 min
